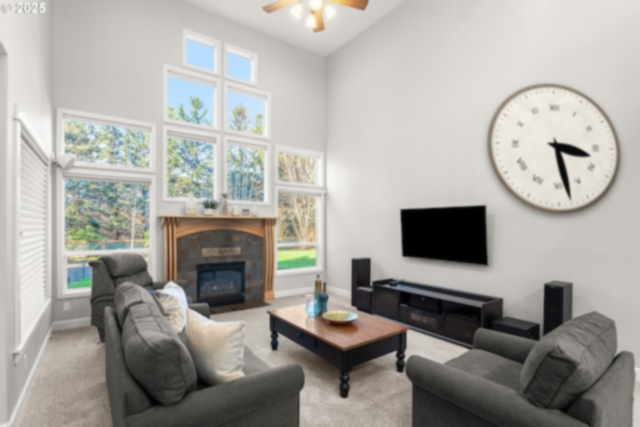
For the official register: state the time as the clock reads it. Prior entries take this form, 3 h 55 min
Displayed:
3 h 28 min
